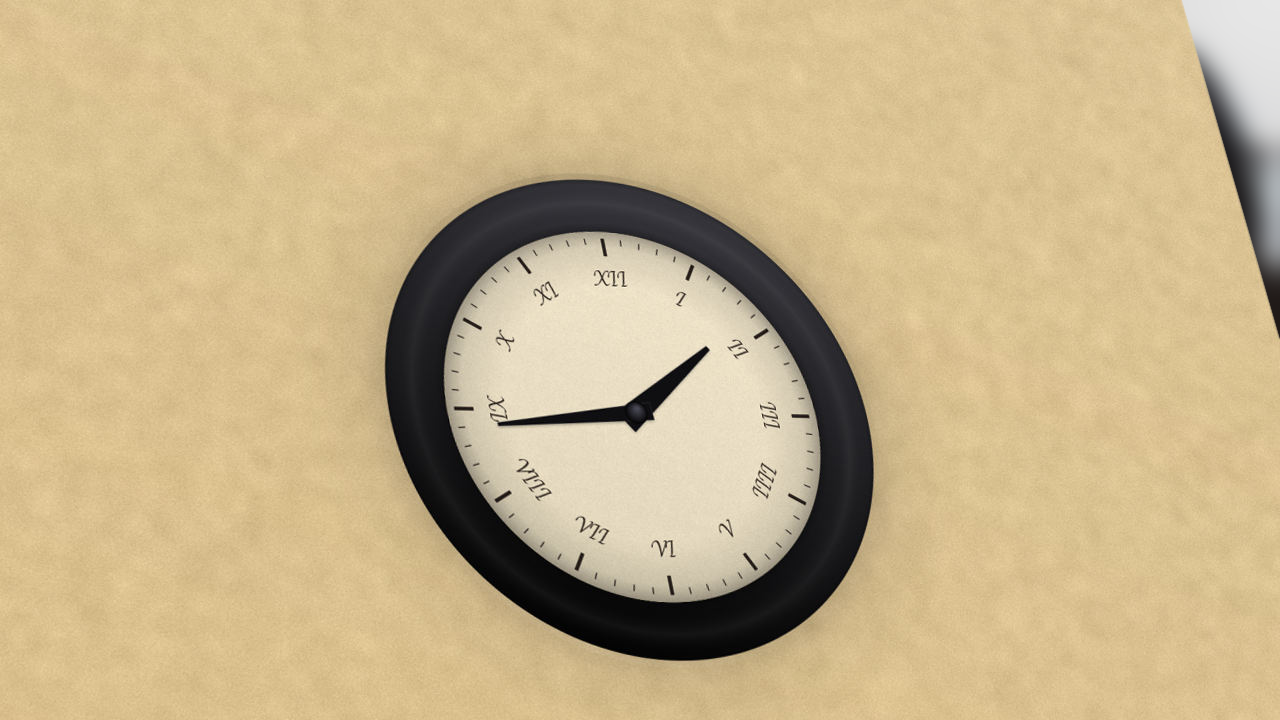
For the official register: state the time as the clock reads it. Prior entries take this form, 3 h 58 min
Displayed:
1 h 44 min
